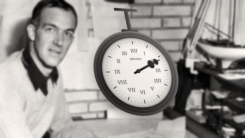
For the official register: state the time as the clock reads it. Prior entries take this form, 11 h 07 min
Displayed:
2 h 11 min
